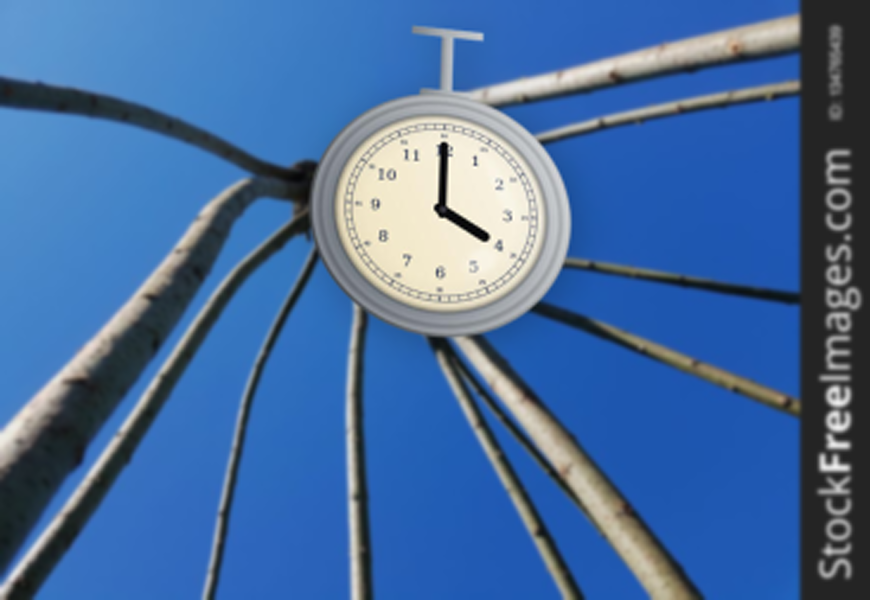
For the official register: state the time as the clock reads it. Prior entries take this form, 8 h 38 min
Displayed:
4 h 00 min
